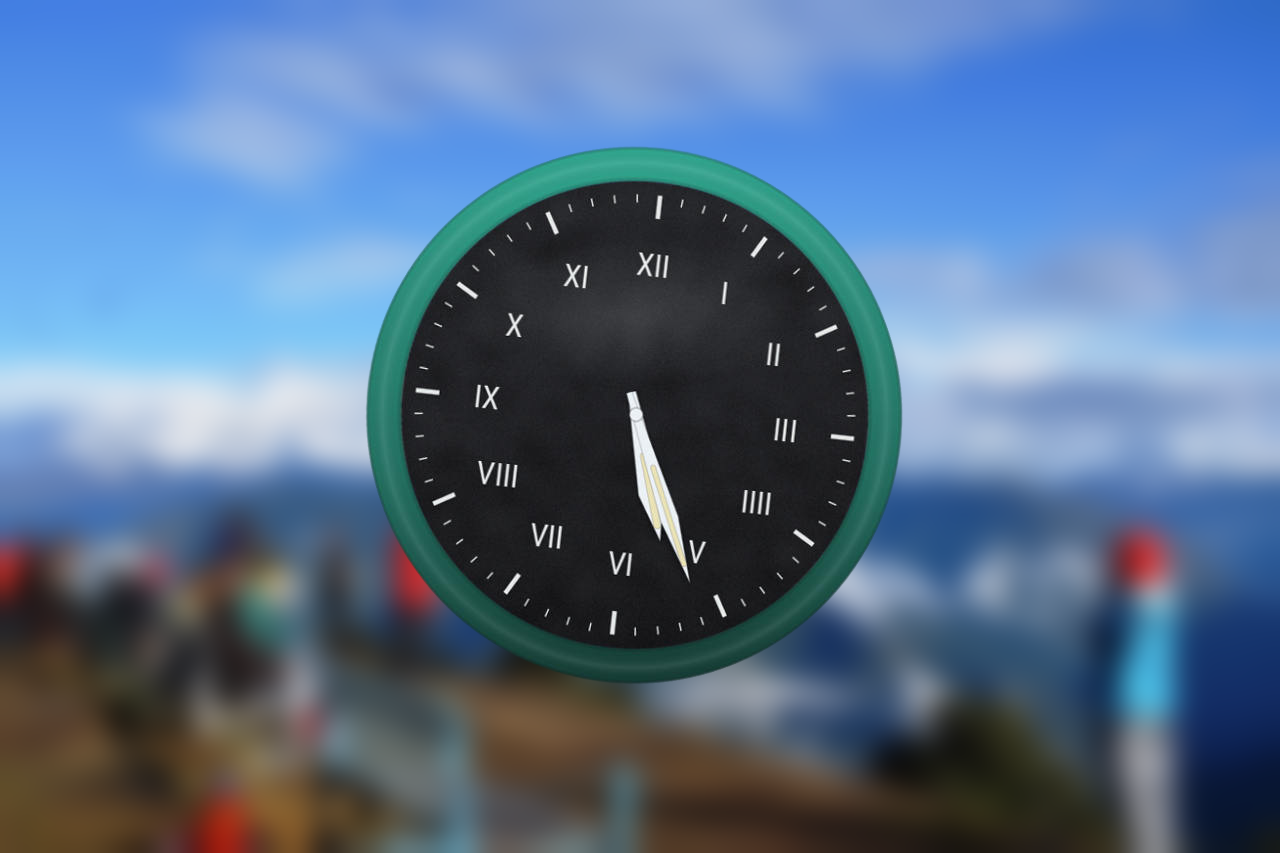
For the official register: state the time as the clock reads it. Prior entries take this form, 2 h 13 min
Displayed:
5 h 26 min
